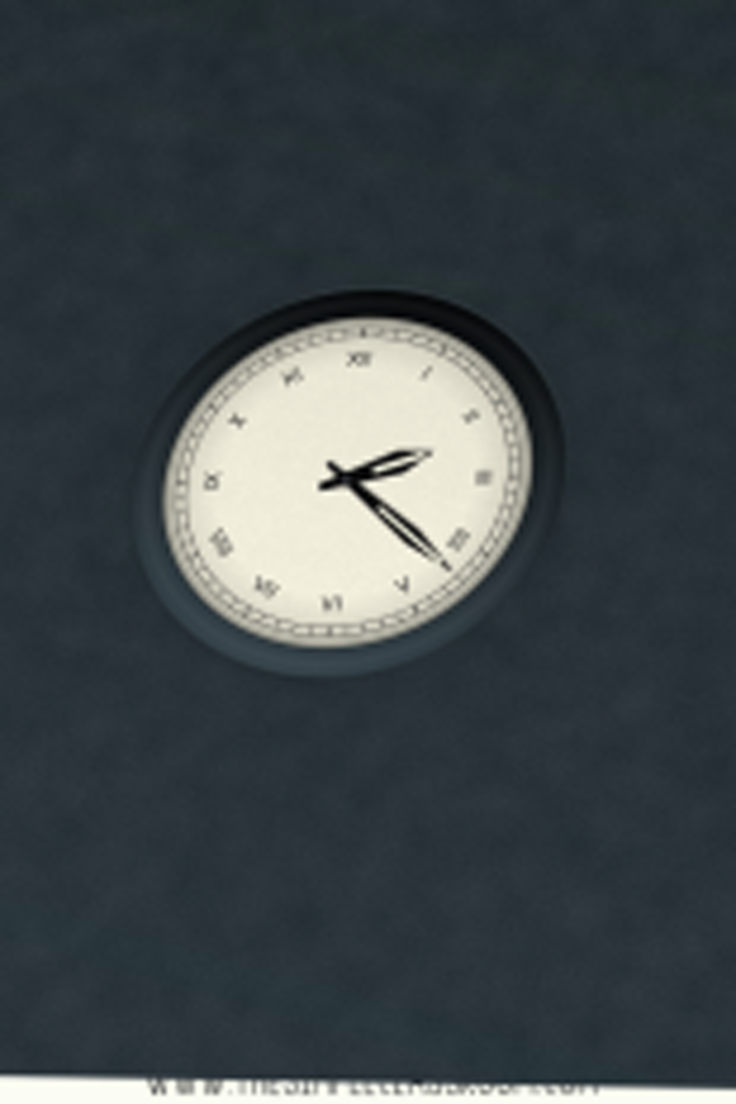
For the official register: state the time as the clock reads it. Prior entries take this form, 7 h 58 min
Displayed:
2 h 22 min
